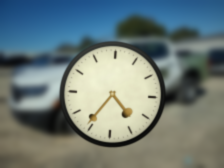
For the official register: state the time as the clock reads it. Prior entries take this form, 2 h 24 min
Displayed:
4 h 36 min
